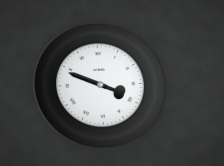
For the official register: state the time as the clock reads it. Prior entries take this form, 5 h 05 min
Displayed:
3 h 49 min
